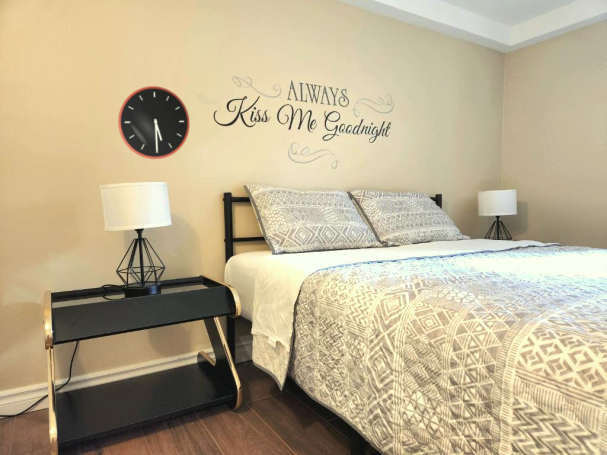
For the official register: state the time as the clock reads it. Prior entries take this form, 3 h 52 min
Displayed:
5 h 30 min
